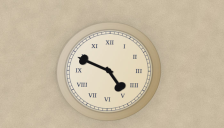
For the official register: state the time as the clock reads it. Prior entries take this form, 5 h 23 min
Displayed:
4 h 49 min
